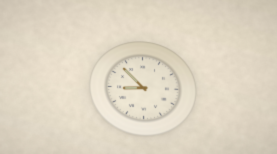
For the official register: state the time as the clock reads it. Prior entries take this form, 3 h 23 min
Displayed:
8 h 53 min
